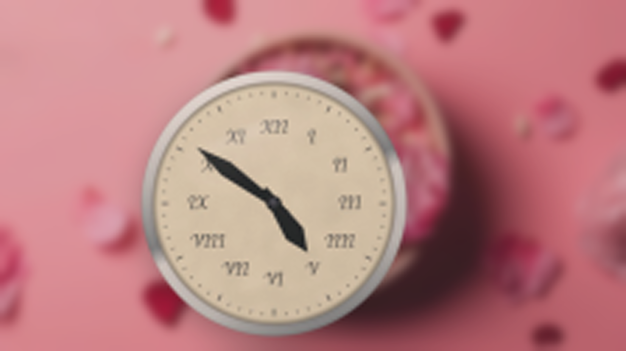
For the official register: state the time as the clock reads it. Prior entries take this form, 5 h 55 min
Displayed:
4 h 51 min
